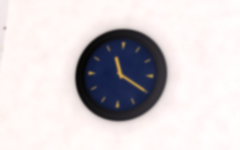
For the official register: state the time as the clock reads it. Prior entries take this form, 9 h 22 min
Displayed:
11 h 20 min
